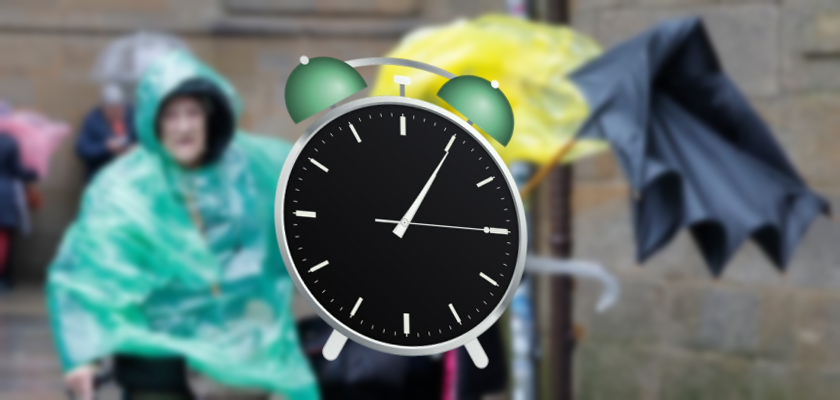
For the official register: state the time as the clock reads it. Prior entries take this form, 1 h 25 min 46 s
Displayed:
1 h 05 min 15 s
